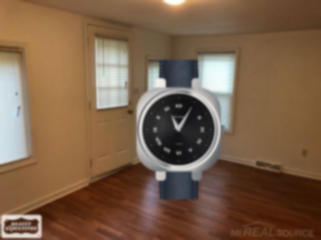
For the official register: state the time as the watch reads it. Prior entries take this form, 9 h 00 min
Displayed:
11 h 05 min
